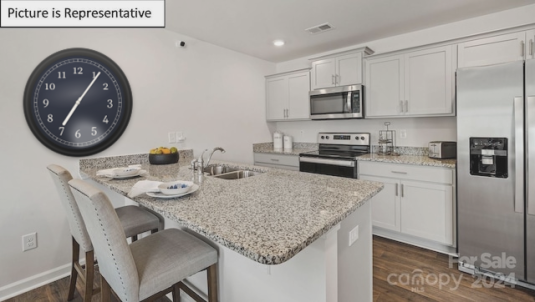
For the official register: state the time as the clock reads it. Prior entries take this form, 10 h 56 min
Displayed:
7 h 06 min
